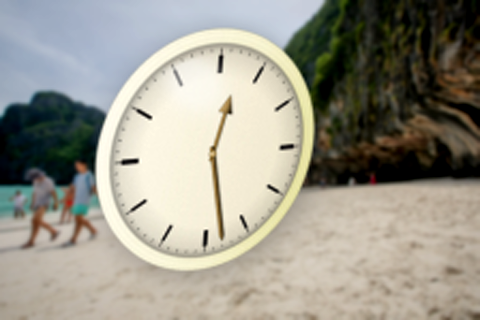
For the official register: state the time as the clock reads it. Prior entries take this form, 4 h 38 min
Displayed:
12 h 28 min
